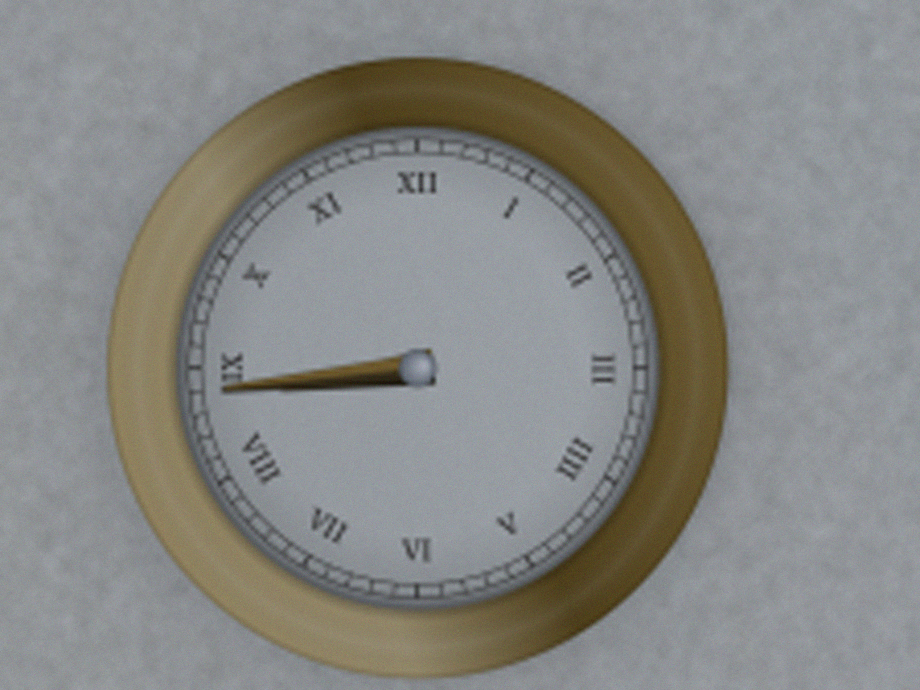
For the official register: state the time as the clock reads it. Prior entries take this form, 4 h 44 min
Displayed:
8 h 44 min
